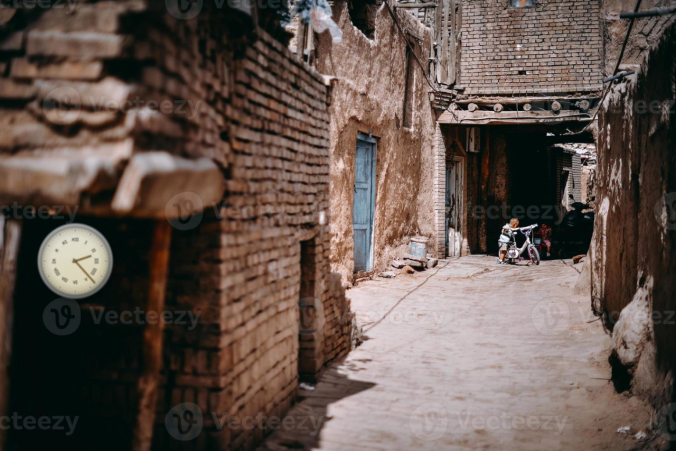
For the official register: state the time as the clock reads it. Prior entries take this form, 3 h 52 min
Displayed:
2 h 23 min
